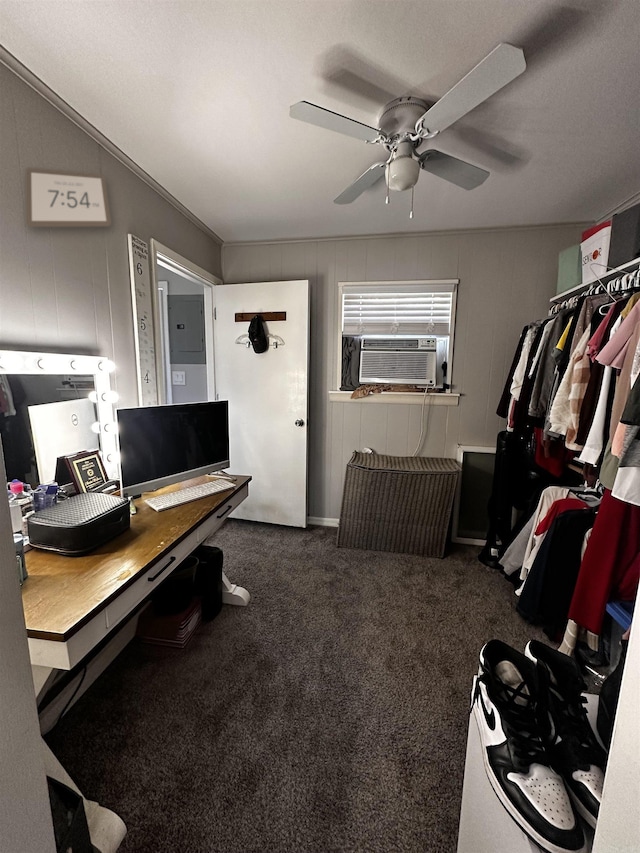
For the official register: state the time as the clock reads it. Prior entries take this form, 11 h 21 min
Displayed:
7 h 54 min
